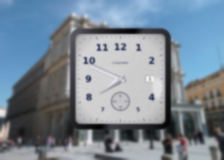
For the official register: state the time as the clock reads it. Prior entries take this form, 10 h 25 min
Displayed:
7 h 49 min
